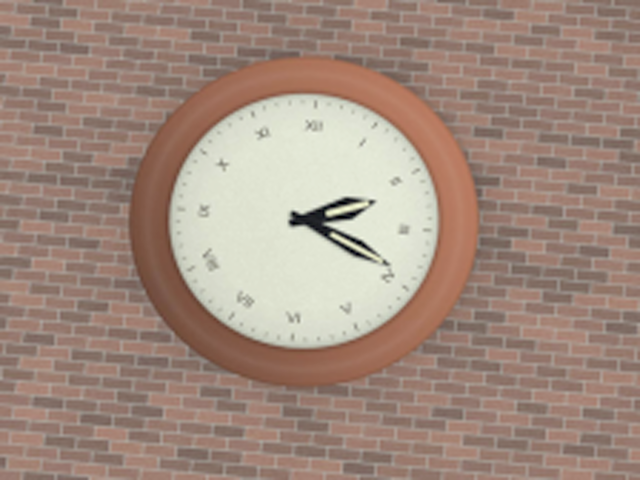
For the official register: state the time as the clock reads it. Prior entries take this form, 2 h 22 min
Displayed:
2 h 19 min
